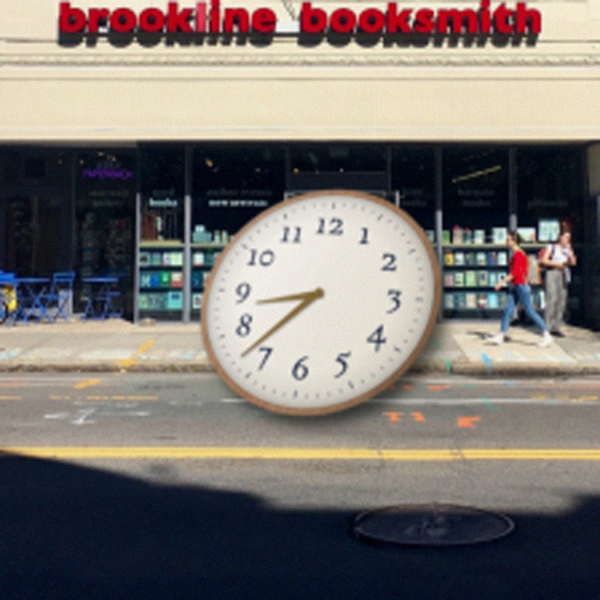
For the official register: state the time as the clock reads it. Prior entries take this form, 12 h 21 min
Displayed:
8 h 37 min
